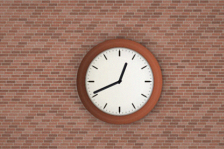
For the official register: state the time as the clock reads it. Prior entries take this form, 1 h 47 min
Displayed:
12 h 41 min
